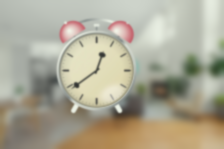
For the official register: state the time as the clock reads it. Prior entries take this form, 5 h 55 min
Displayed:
12 h 39 min
